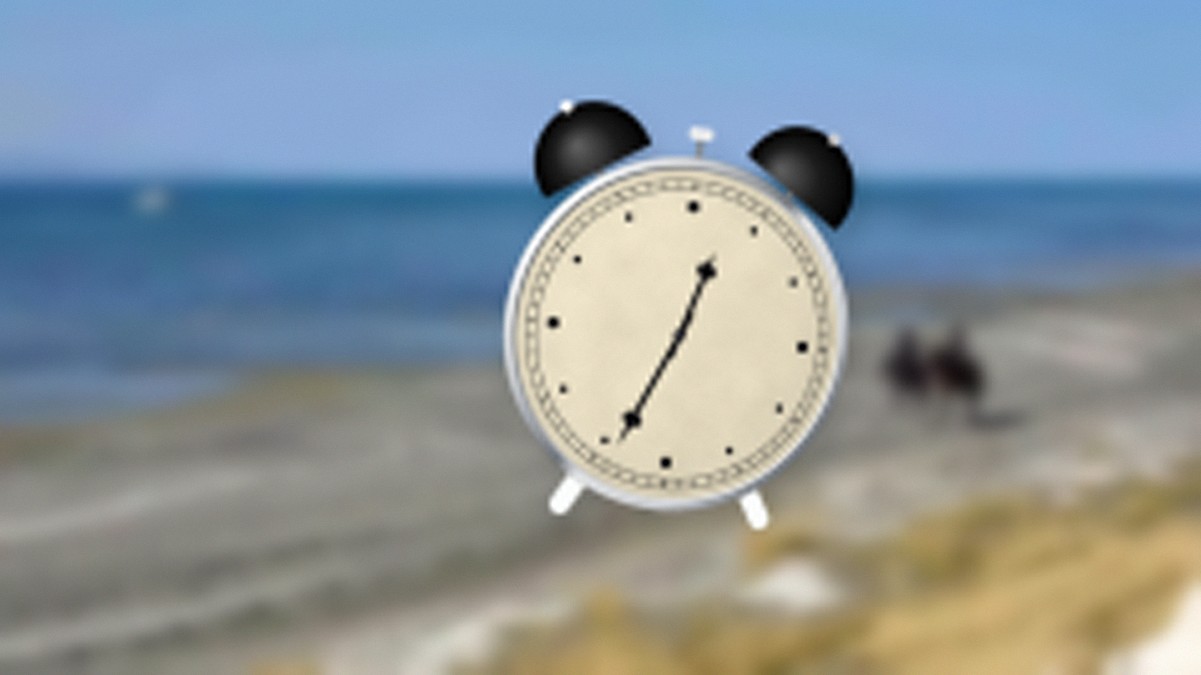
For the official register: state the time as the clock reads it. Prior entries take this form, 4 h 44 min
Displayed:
12 h 34 min
